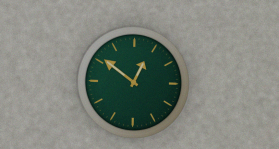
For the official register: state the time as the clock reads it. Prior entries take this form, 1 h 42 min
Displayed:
12 h 51 min
